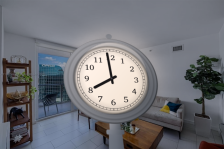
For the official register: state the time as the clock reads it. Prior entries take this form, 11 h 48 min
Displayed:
7 h 59 min
